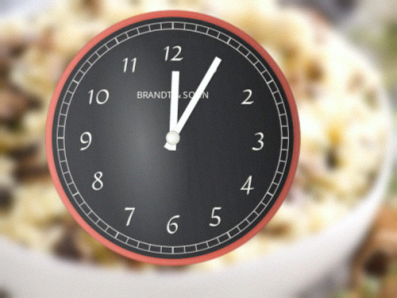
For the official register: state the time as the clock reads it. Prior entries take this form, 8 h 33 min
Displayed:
12 h 05 min
